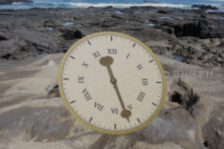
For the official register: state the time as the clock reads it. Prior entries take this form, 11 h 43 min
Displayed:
11 h 27 min
